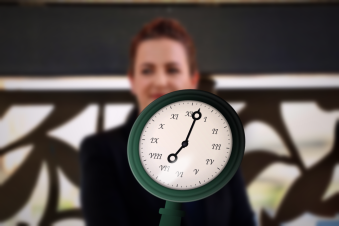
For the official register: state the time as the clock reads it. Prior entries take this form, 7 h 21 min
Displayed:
7 h 02 min
